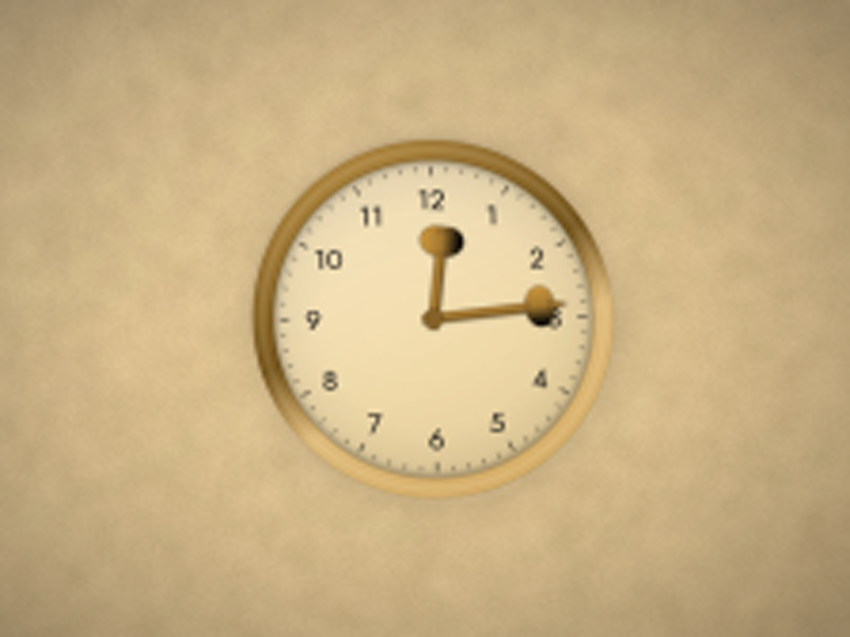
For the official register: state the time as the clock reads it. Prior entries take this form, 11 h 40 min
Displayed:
12 h 14 min
